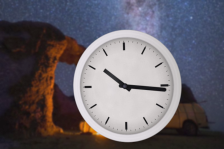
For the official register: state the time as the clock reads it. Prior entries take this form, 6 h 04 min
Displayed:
10 h 16 min
